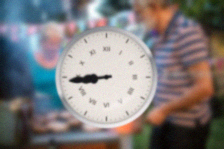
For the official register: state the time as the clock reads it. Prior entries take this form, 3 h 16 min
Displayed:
8 h 44 min
